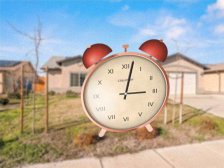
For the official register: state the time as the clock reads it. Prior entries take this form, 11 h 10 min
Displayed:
3 h 02 min
